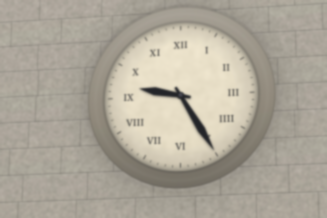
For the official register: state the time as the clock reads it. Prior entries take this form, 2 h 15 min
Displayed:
9 h 25 min
